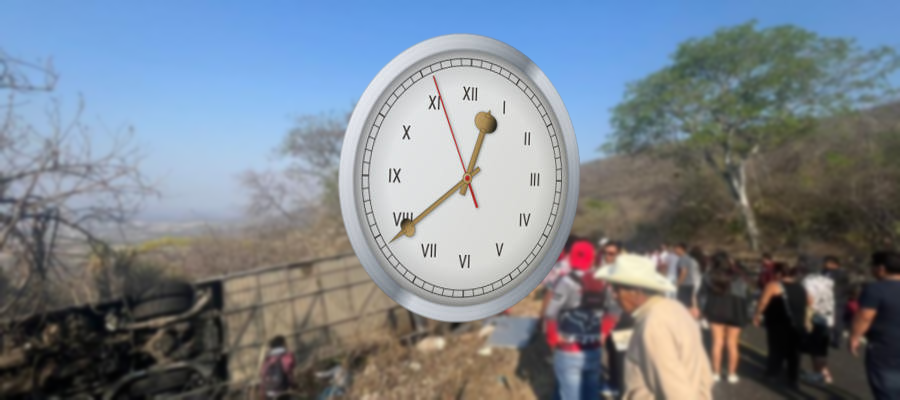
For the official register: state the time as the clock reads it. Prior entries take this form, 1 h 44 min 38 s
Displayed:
12 h 38 min 56 s
